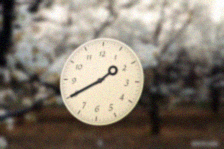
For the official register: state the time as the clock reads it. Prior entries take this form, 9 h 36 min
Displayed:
1 h 40 min
